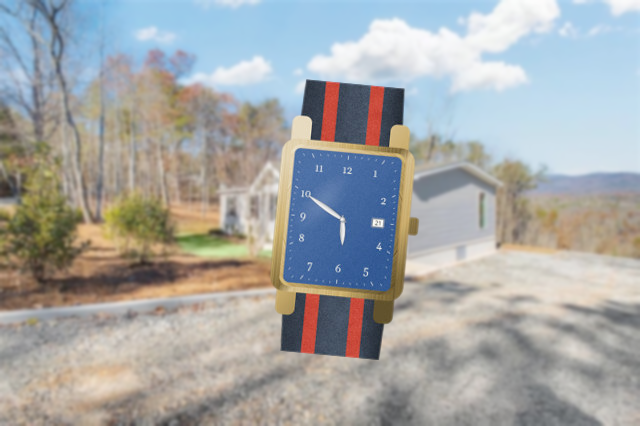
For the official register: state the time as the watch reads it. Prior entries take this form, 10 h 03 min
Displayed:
5 h 50 min
